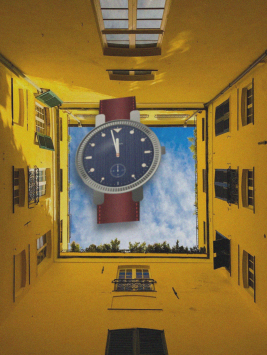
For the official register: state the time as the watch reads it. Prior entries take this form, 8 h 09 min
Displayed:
11 h 58 min
